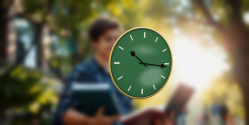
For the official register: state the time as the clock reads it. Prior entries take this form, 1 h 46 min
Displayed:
10 h 16 min
